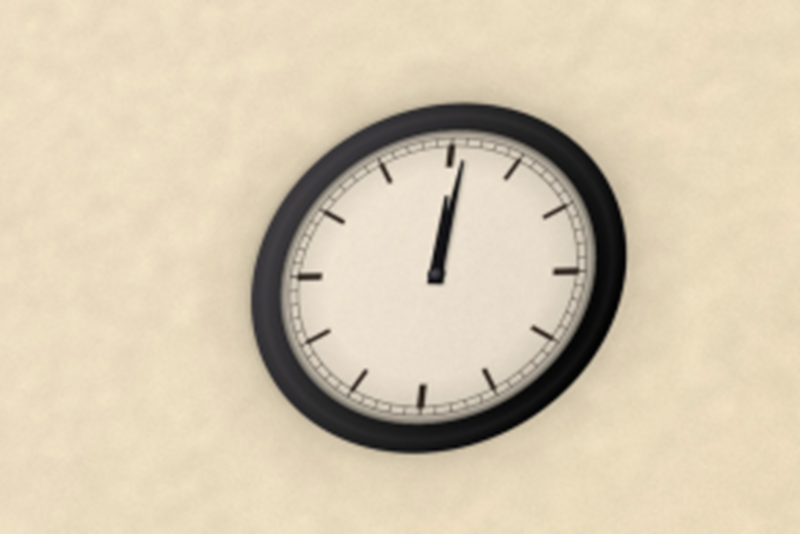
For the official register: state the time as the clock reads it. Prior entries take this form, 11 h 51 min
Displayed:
12 h 01 min
